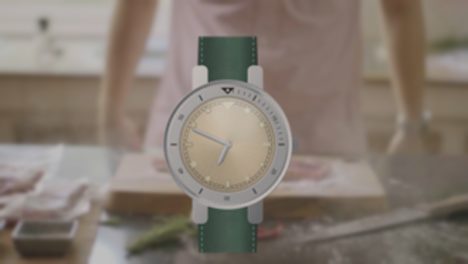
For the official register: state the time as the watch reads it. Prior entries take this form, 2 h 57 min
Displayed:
6 h 49 min
